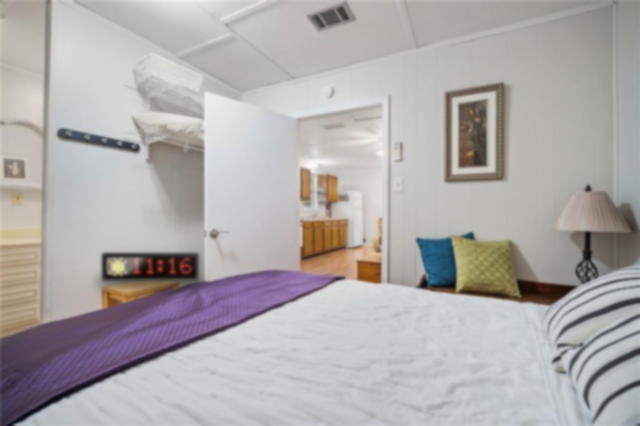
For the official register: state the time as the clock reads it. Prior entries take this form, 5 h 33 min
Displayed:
11 h 16 min
